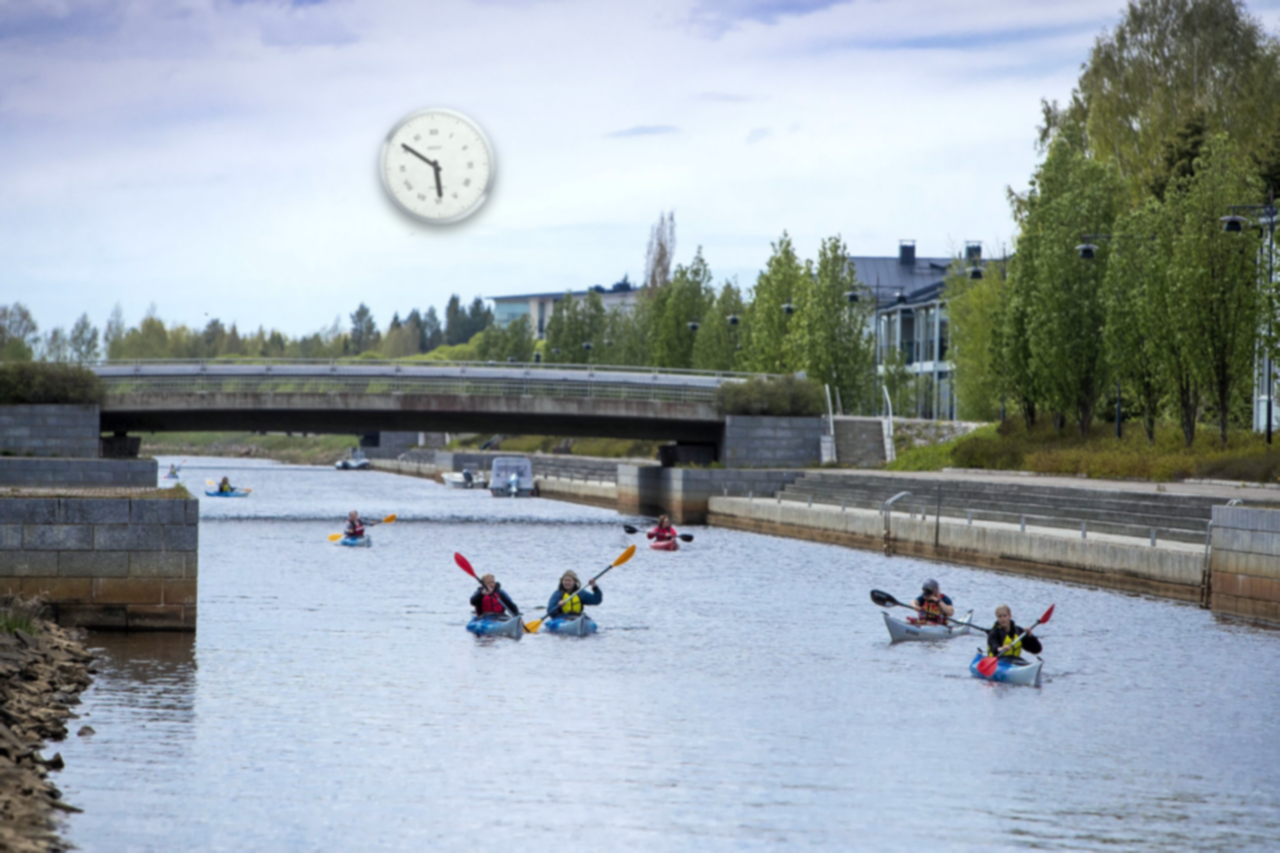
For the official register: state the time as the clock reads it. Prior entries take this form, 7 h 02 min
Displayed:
5 h 51 min
